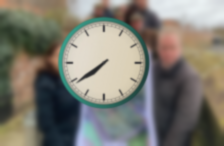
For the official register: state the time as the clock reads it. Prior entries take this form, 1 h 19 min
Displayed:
7 h 39 min
